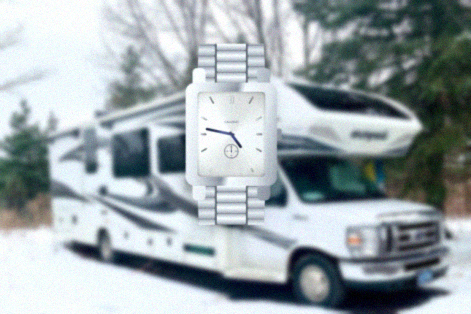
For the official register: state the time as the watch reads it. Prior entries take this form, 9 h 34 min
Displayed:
4 h 47 min
